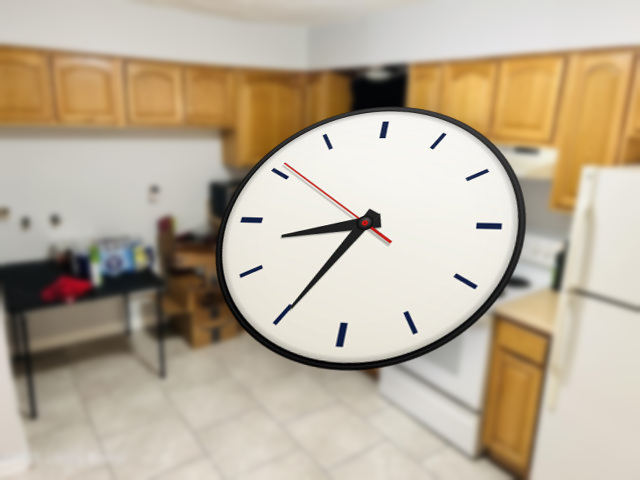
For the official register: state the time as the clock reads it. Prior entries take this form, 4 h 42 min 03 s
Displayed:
8 h 34 min 51 s
